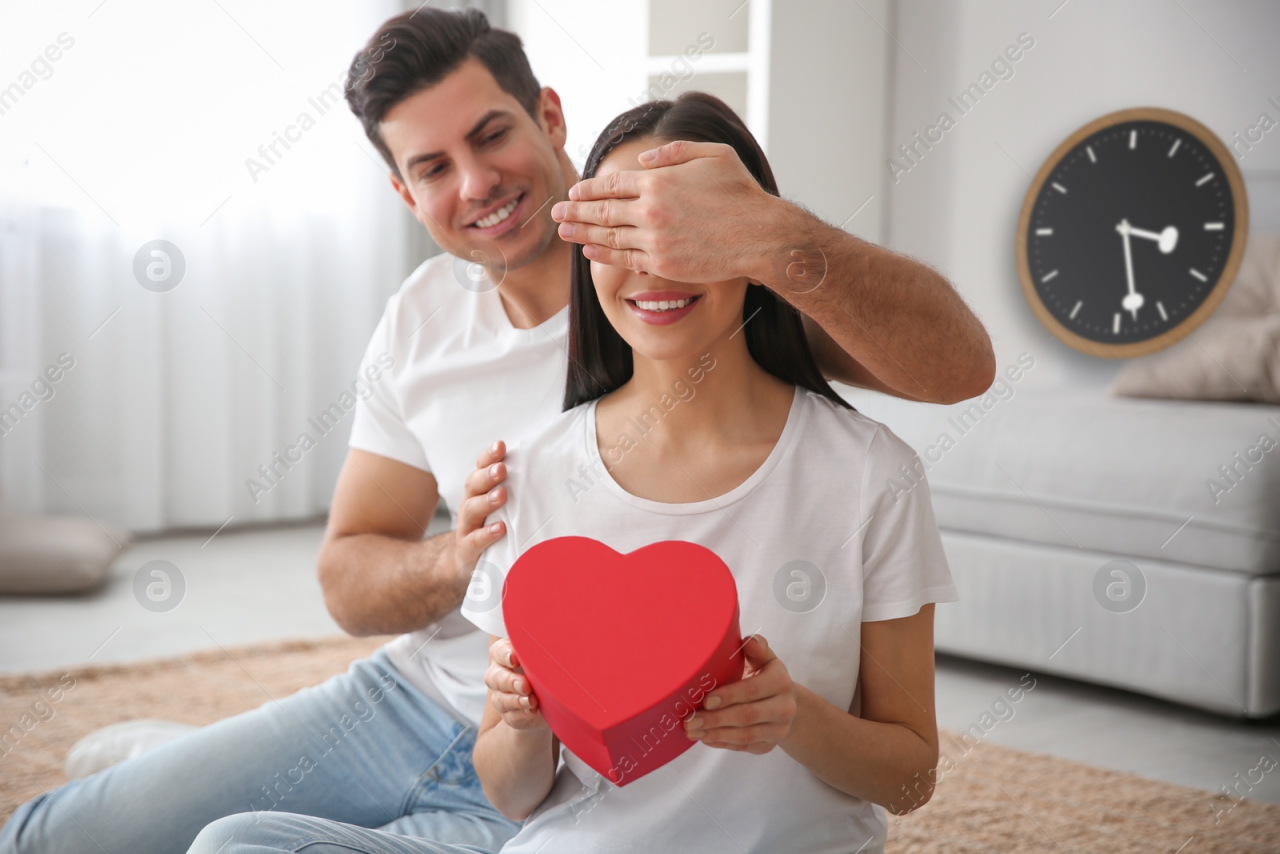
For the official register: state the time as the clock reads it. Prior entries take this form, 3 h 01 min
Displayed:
3 h 28 min
